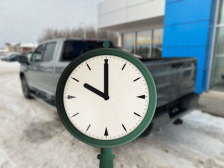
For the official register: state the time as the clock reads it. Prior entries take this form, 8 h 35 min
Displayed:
10 h 00 min
